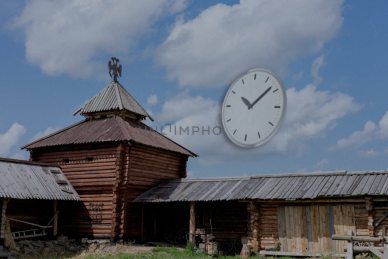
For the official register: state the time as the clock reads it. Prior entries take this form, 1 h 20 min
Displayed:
10 h 08 min
